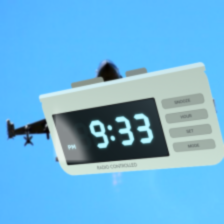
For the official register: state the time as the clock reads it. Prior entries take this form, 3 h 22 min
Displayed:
9 h 33 min
